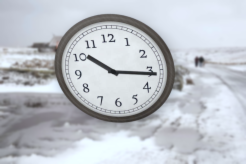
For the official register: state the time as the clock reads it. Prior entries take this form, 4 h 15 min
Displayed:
10 h 16 min
